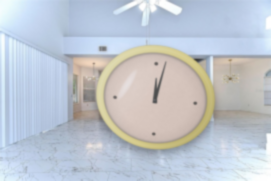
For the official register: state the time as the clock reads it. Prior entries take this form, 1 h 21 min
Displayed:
12 h 02 min
